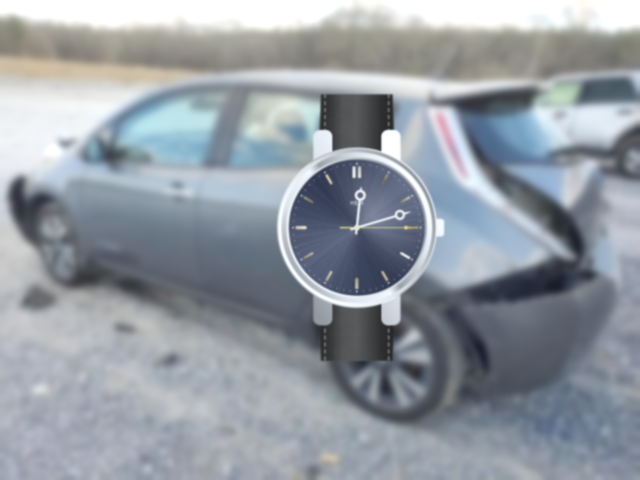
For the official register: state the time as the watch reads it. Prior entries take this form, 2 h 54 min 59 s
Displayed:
12 h 12 min 15 s
